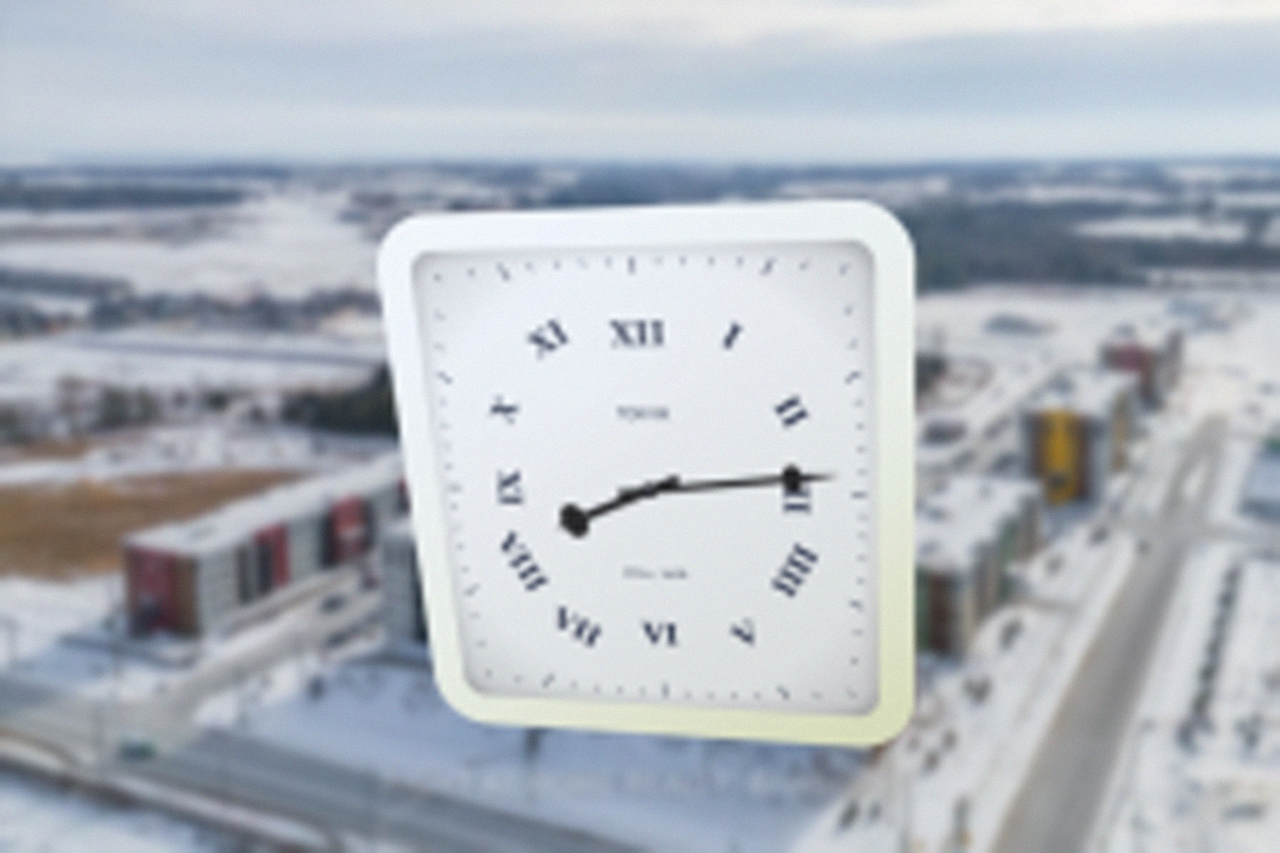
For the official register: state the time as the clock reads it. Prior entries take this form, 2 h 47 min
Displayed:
8 h 14 min
